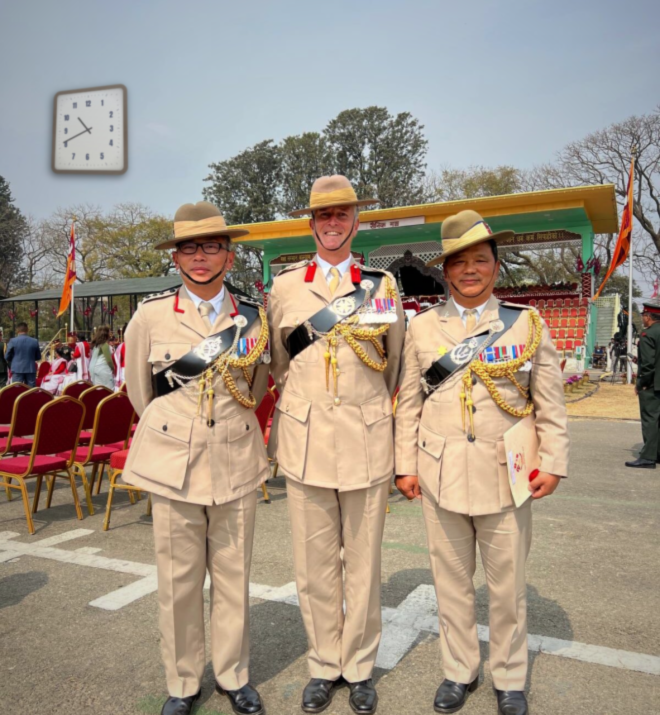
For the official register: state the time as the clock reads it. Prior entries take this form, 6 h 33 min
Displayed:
10 h 41 min
